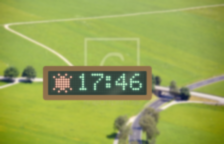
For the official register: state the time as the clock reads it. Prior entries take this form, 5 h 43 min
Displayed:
17 h 46 min
